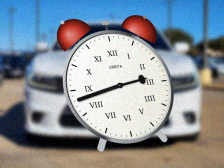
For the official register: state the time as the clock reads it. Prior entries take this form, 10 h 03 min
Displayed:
2 h 43 min
